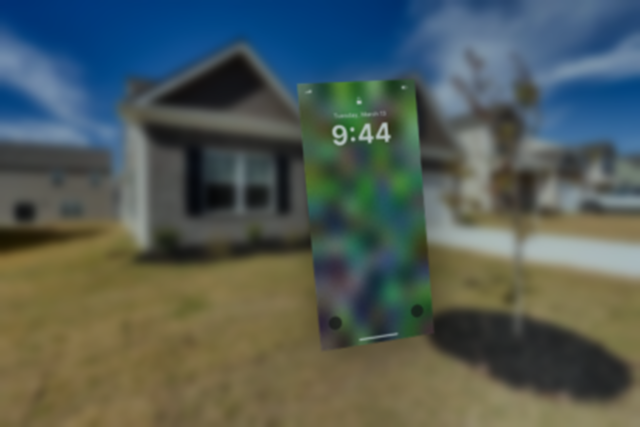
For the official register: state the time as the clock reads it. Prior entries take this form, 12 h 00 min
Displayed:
9 h 44 min
